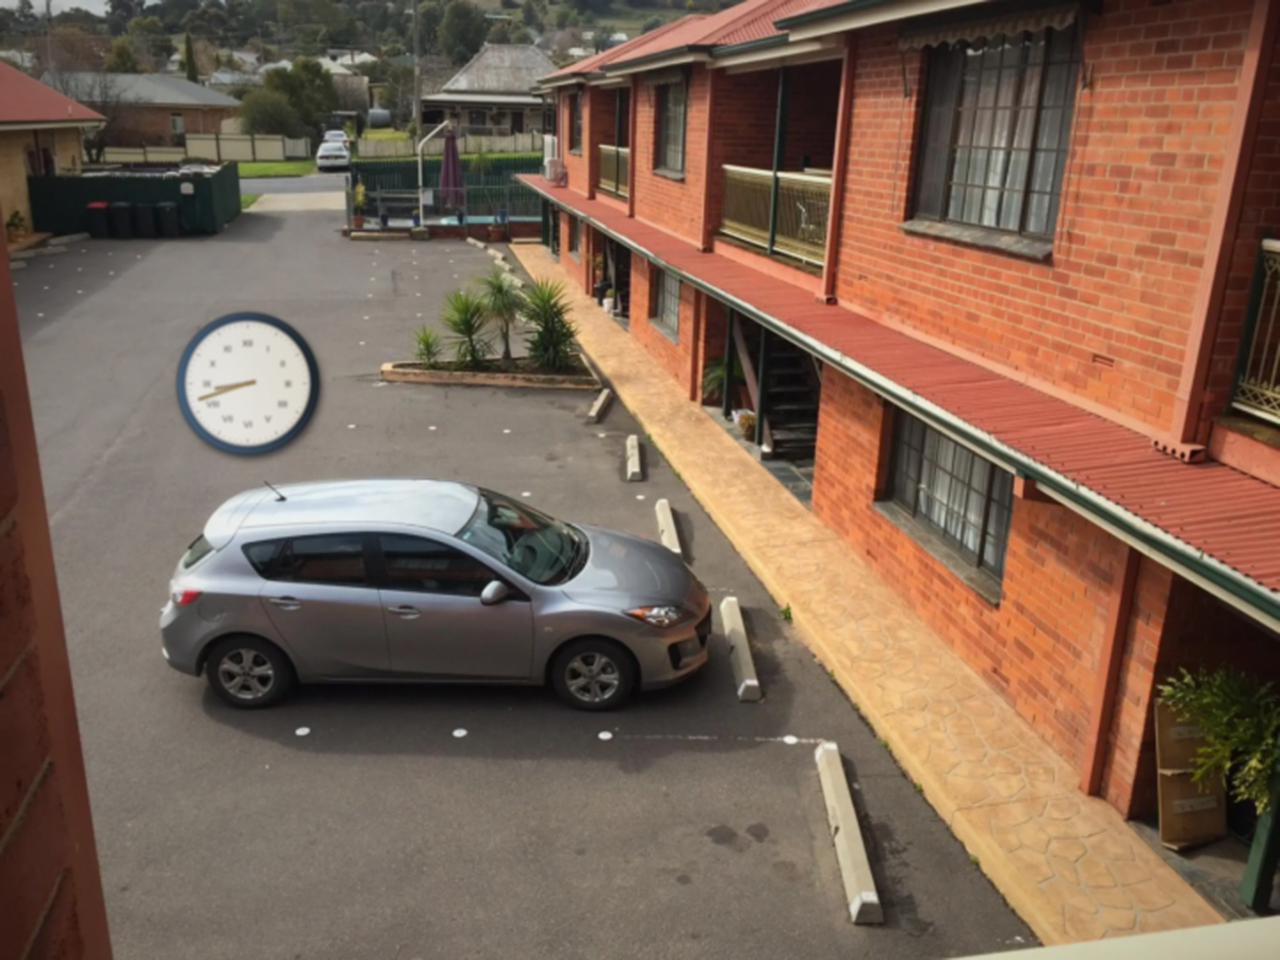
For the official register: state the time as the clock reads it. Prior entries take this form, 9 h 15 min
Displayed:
8 h 42 min
